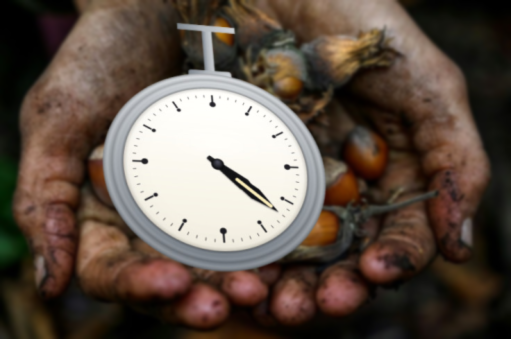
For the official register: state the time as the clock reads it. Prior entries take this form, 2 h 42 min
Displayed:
4 h 22 min
